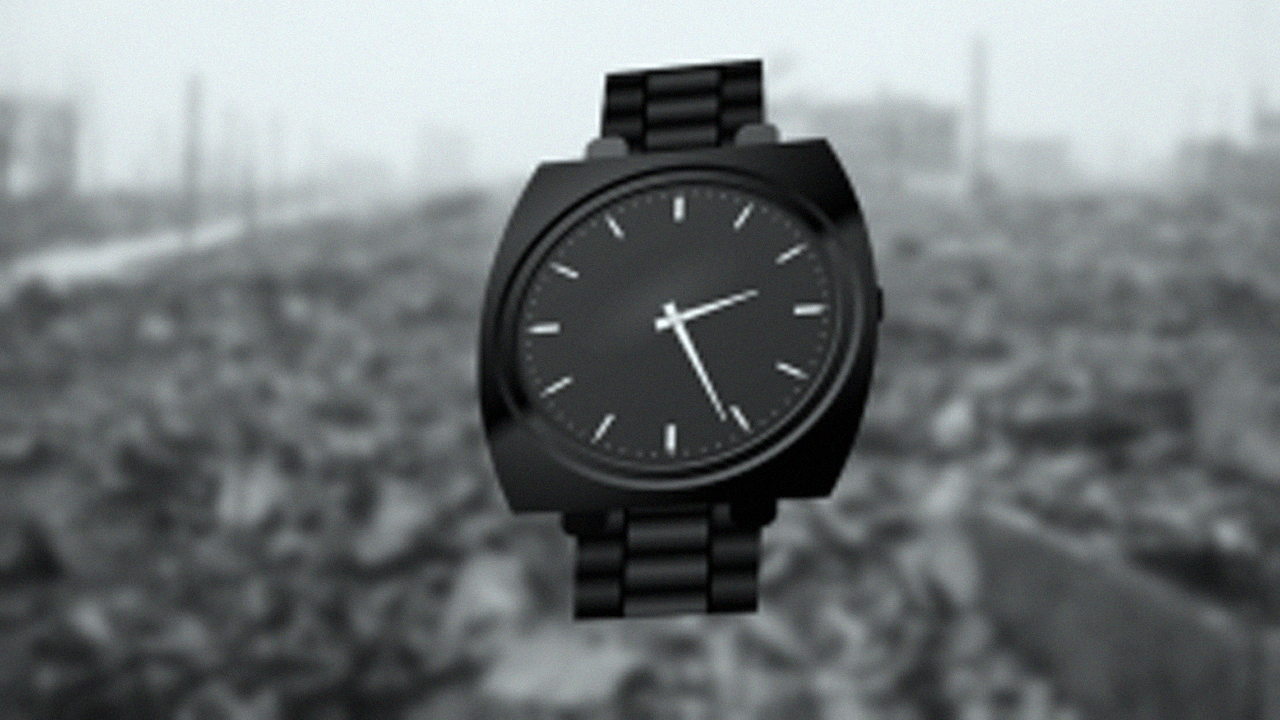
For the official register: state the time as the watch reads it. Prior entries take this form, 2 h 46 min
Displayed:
2 h 26 min
